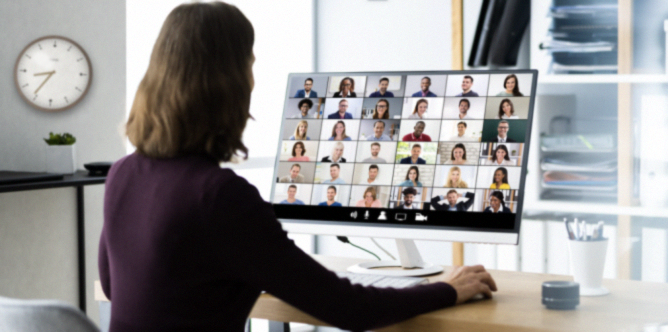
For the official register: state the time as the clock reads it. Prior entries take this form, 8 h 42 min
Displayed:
8 h 36 min
